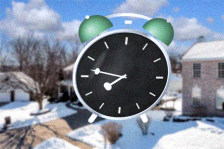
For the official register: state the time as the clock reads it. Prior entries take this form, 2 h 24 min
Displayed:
7 h 47 min
